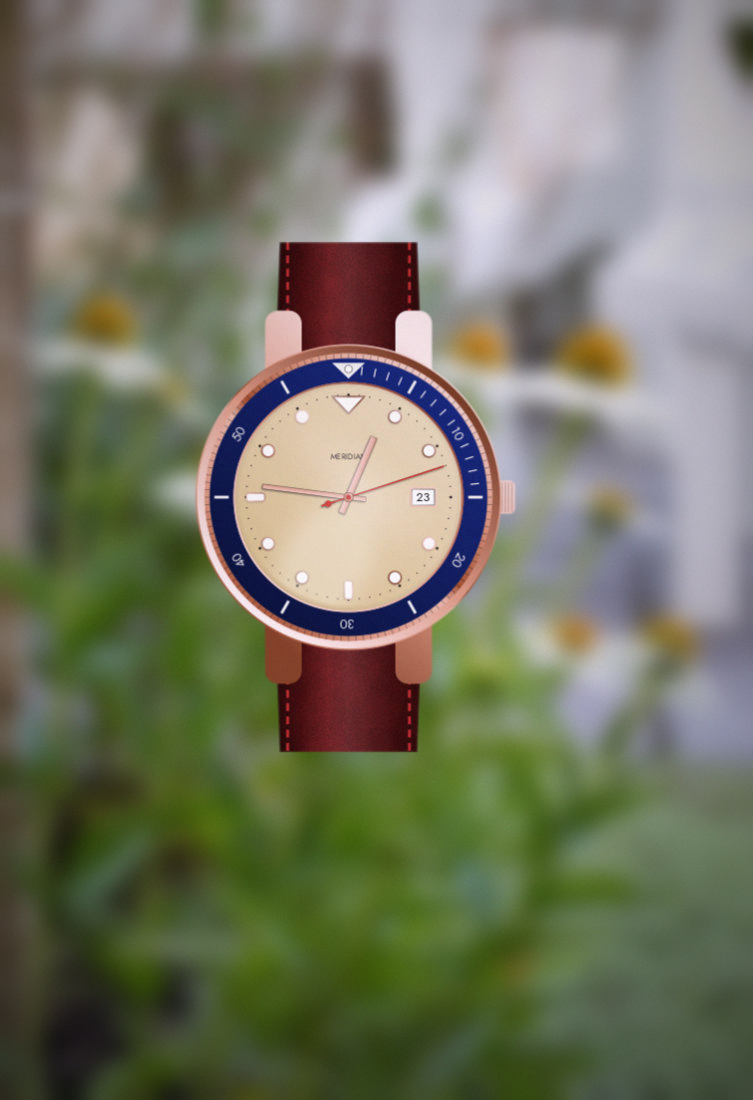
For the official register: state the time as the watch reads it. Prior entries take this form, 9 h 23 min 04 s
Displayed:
12 h 46 min 12 s
